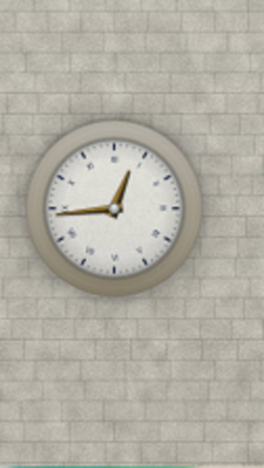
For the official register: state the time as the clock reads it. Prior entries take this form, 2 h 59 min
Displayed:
12 h 44 min
